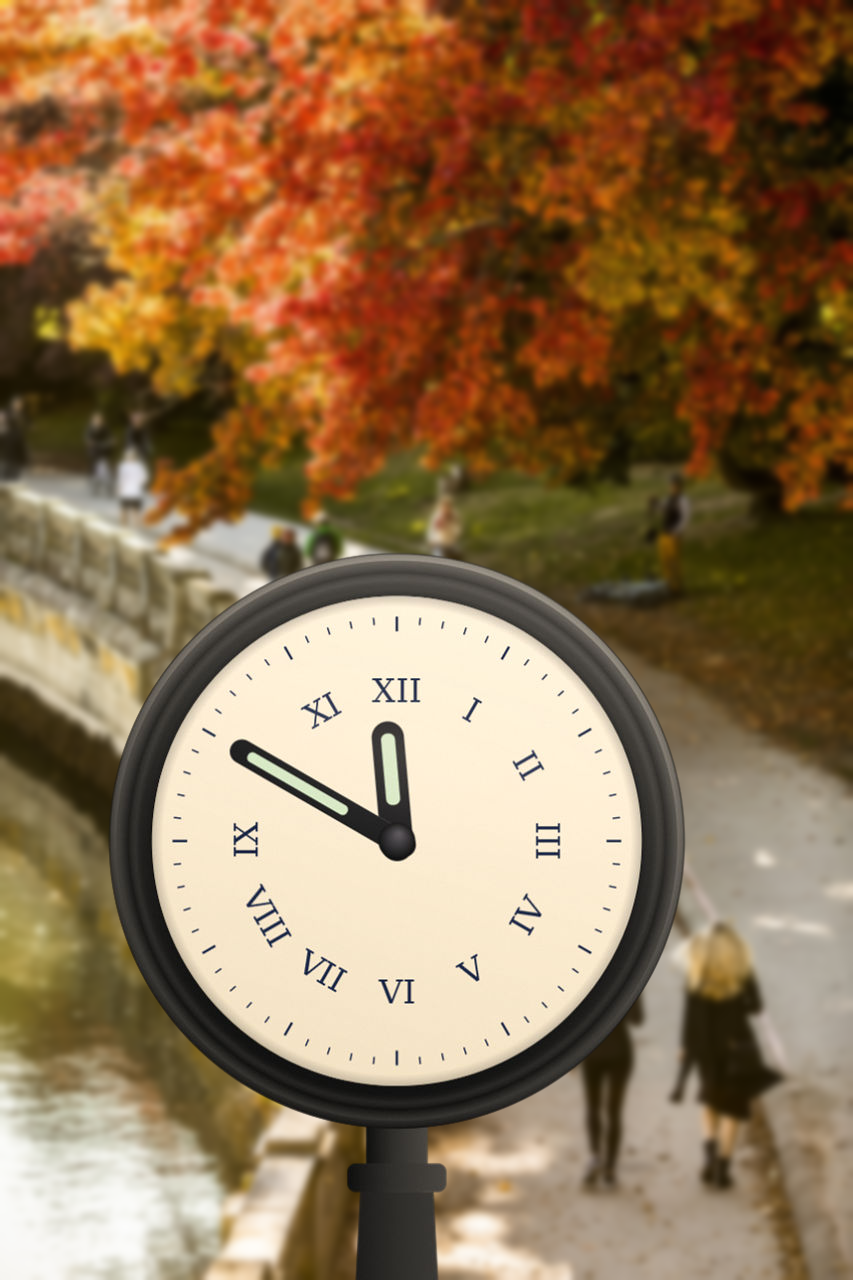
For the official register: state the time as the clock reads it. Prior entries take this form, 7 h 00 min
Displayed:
11 h 50 min
